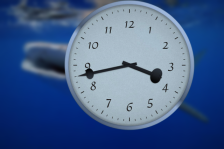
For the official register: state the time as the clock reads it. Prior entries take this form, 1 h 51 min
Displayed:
3 h 43 min
